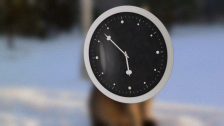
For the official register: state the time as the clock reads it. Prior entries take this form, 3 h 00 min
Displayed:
5 h 53 min
